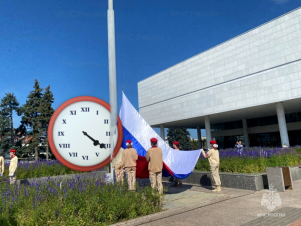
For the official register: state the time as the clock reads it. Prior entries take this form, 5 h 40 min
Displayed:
4 h 21 min
